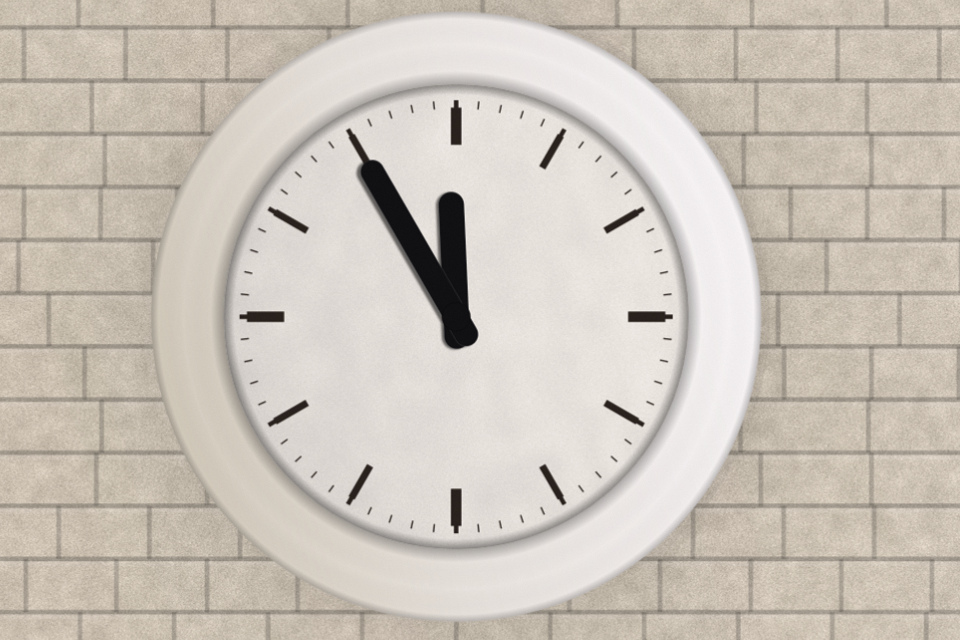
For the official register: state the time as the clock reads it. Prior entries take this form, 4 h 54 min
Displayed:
11 h 55 min
